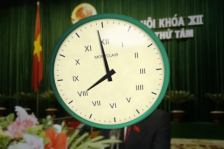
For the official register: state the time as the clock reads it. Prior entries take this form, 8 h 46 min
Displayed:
7 h 59 min
